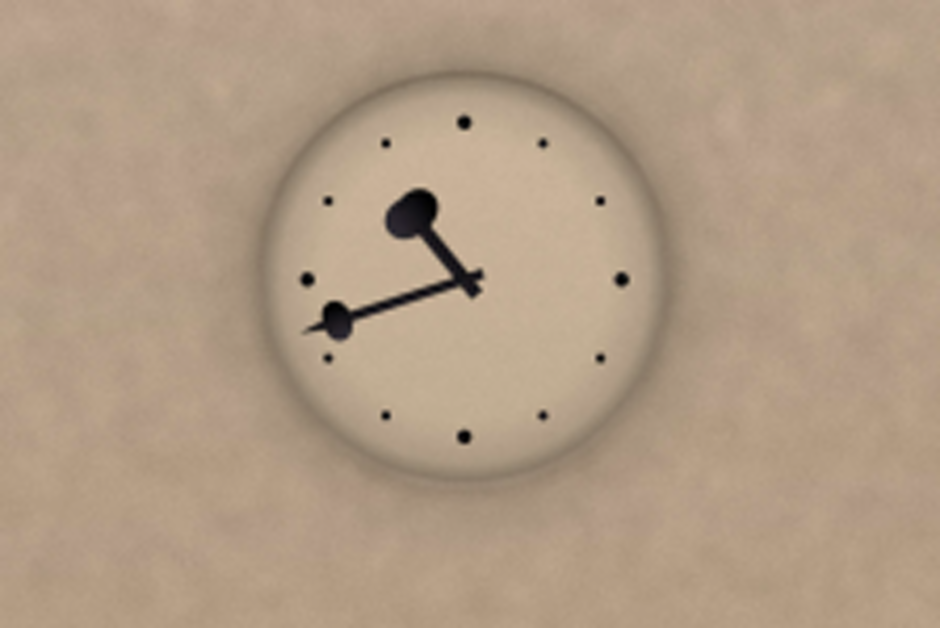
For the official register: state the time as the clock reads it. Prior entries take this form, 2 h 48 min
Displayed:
10 h 42 min
